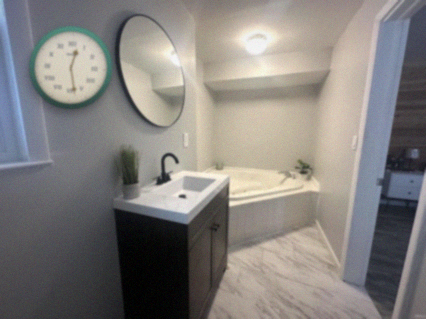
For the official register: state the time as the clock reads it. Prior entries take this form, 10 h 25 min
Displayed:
12 h 28 min
